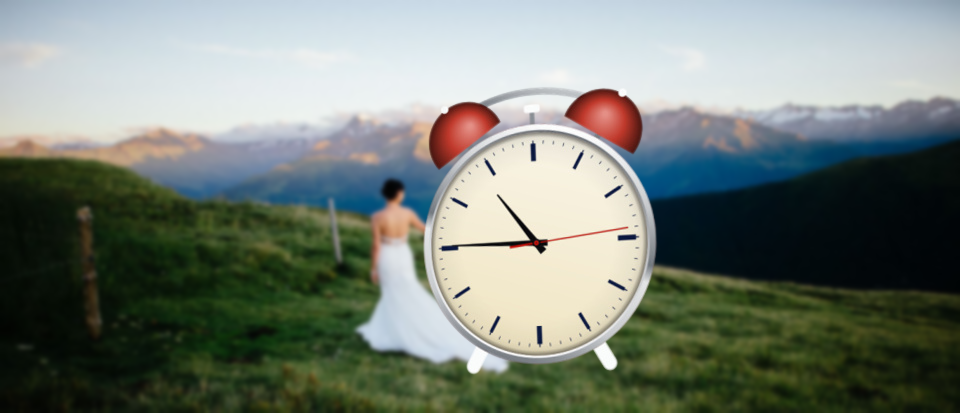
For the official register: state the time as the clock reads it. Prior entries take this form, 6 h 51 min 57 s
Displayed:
10 h 45 min 14 s
